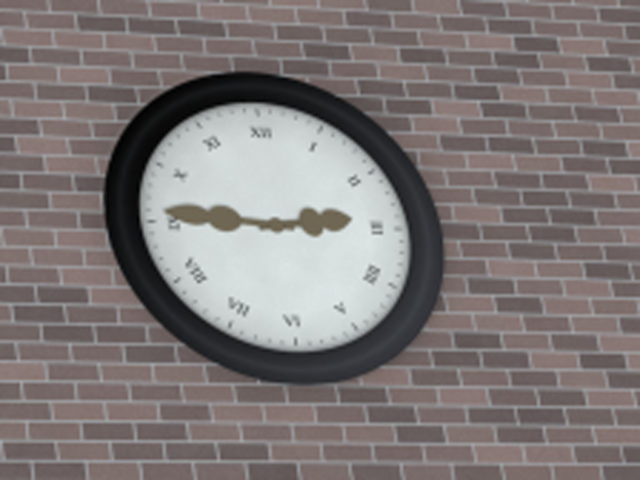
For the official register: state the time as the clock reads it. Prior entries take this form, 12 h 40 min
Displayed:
2 h 46 min
